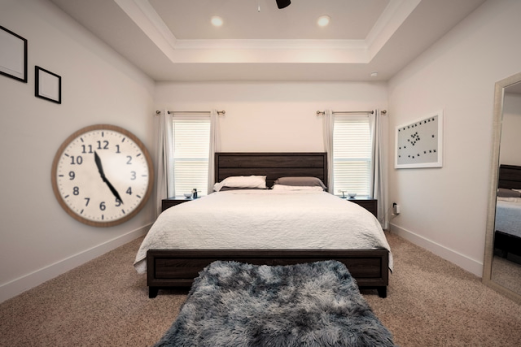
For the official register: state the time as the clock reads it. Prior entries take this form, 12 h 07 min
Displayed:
11 h 24 min
